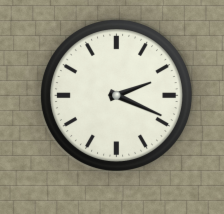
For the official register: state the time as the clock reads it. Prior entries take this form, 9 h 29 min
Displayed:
2 h 19 min
